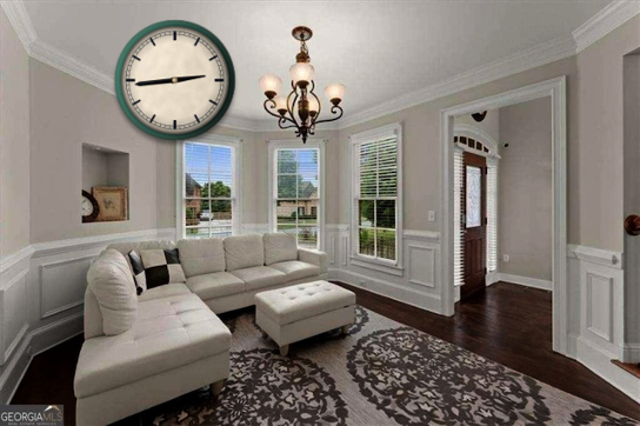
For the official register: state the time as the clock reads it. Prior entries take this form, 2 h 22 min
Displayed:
2 h 44 min
